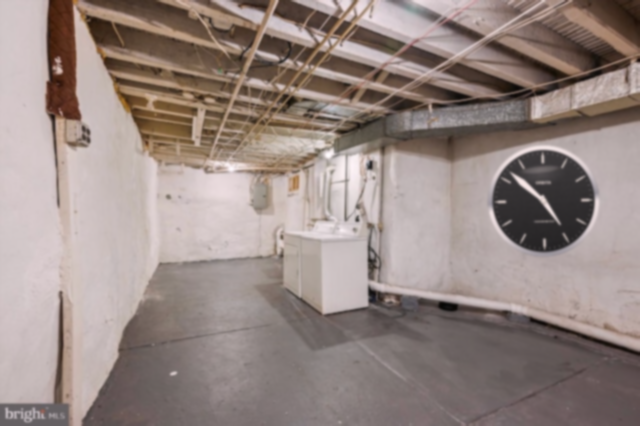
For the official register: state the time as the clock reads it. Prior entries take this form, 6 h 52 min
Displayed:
4 h 52 min
